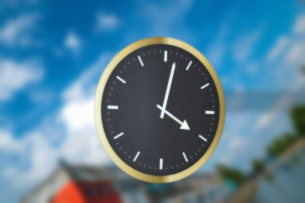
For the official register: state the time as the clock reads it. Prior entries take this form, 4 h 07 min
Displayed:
4 h 02 min
